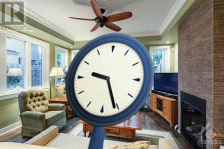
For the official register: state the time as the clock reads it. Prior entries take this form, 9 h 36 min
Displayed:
9 h 26 min
